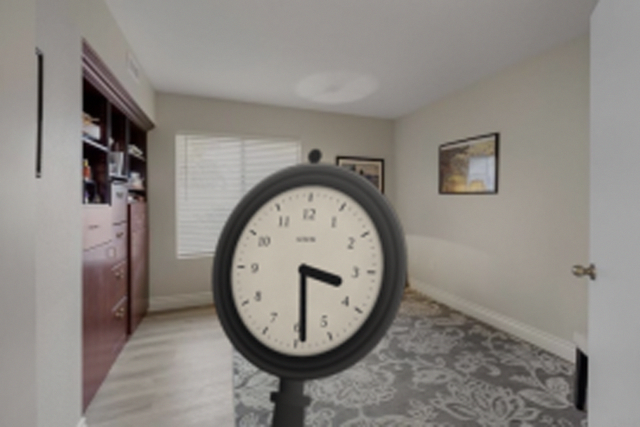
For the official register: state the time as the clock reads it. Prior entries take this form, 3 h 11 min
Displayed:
3 h 29 min
